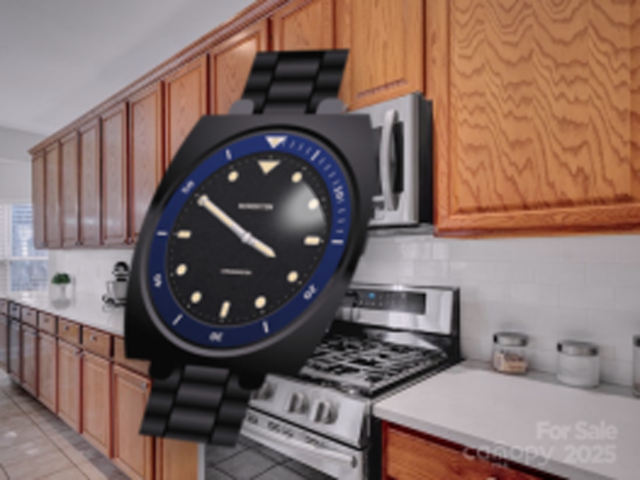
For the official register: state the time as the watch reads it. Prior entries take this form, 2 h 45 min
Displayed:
3 h 50 min
